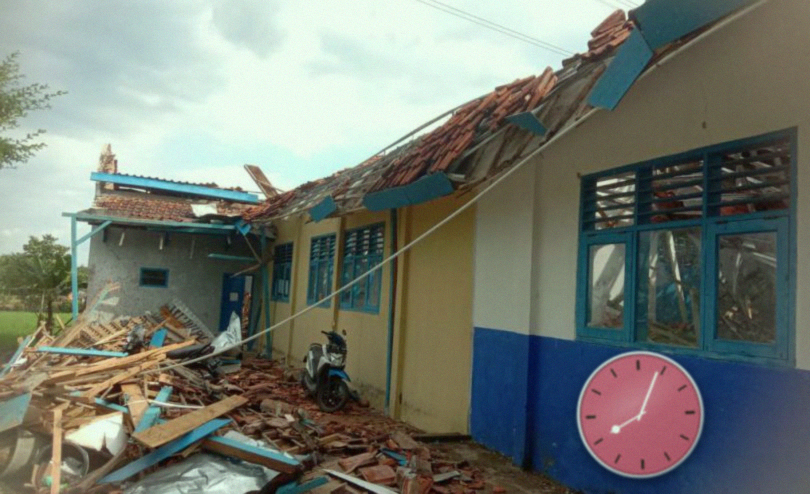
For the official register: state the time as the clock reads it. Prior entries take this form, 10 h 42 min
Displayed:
8 h 04 min
